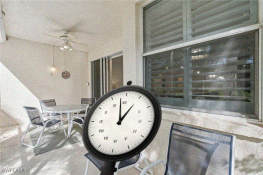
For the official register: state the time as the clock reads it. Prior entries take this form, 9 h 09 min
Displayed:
12 h 58 min
